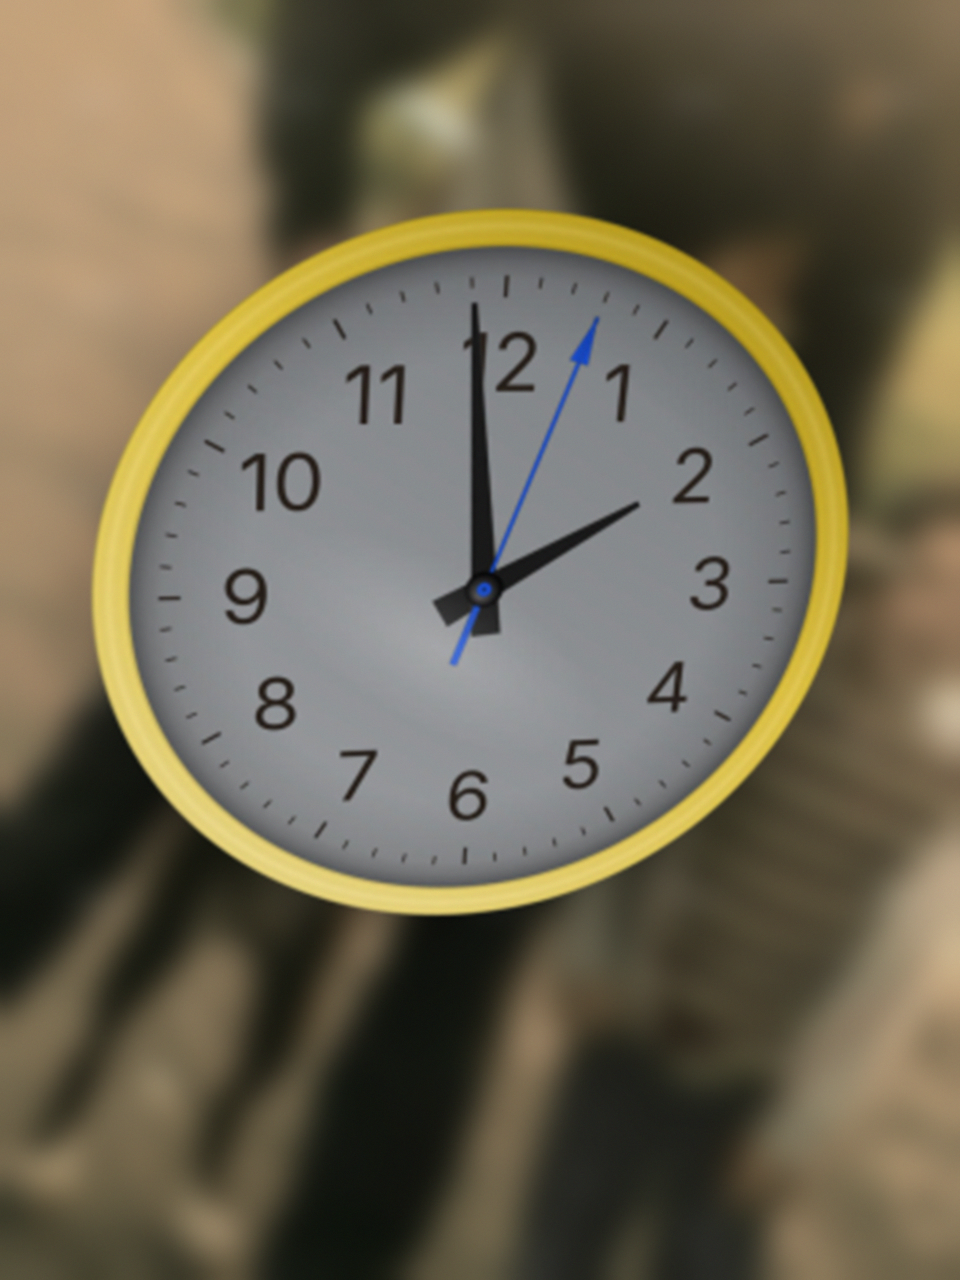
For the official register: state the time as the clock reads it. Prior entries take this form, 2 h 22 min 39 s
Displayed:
1 h 59 min 03 s
